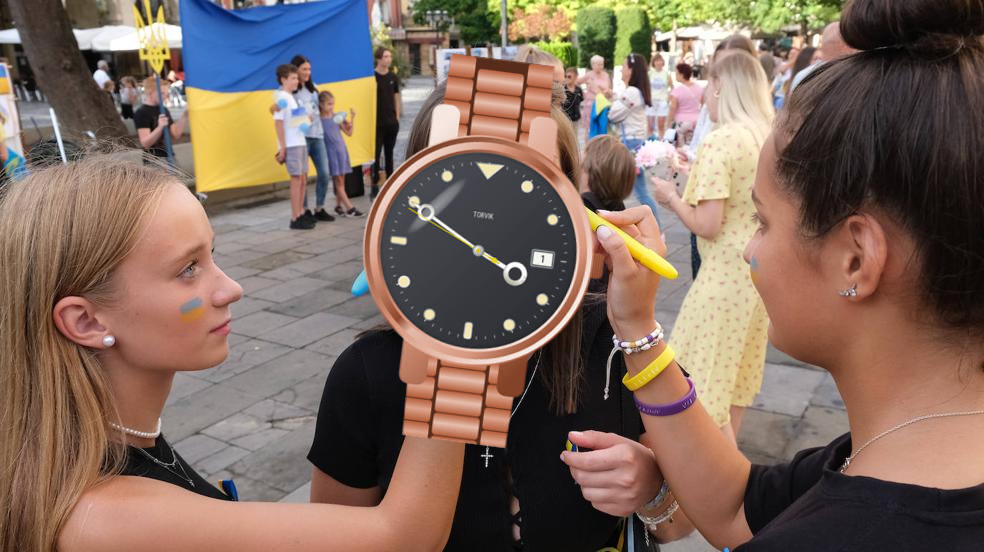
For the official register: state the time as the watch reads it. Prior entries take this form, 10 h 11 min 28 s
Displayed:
3 h 49 min 49 s
